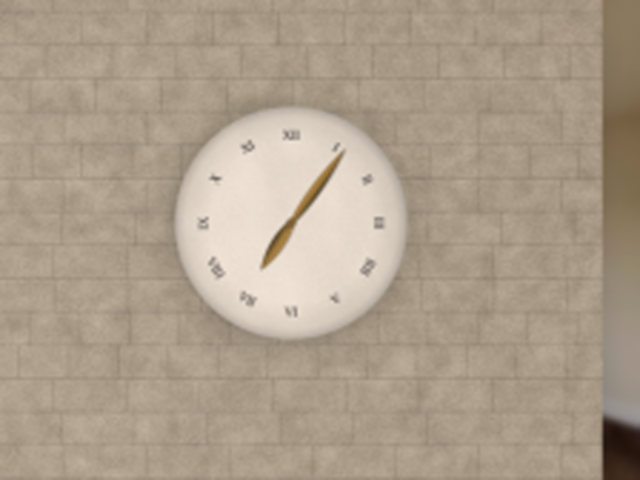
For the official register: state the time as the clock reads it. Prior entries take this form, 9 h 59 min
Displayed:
7 h 06 min
